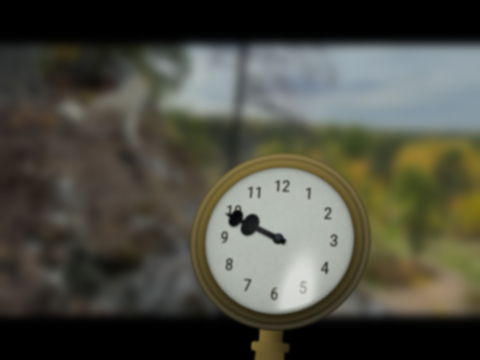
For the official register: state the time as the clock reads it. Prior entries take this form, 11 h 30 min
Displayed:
9 h 49 min
